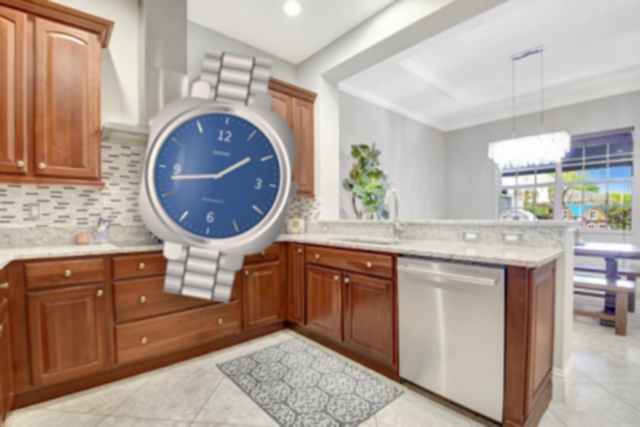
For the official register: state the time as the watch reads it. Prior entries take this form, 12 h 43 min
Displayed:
1 h 43 min
